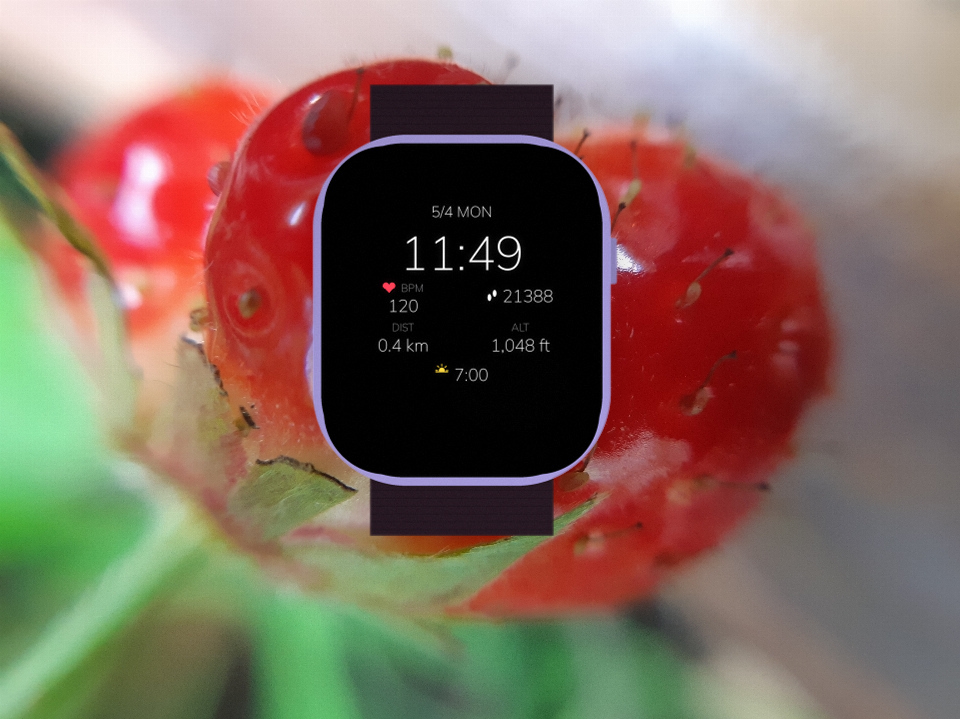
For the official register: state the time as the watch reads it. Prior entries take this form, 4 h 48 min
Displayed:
11 h 49 min
